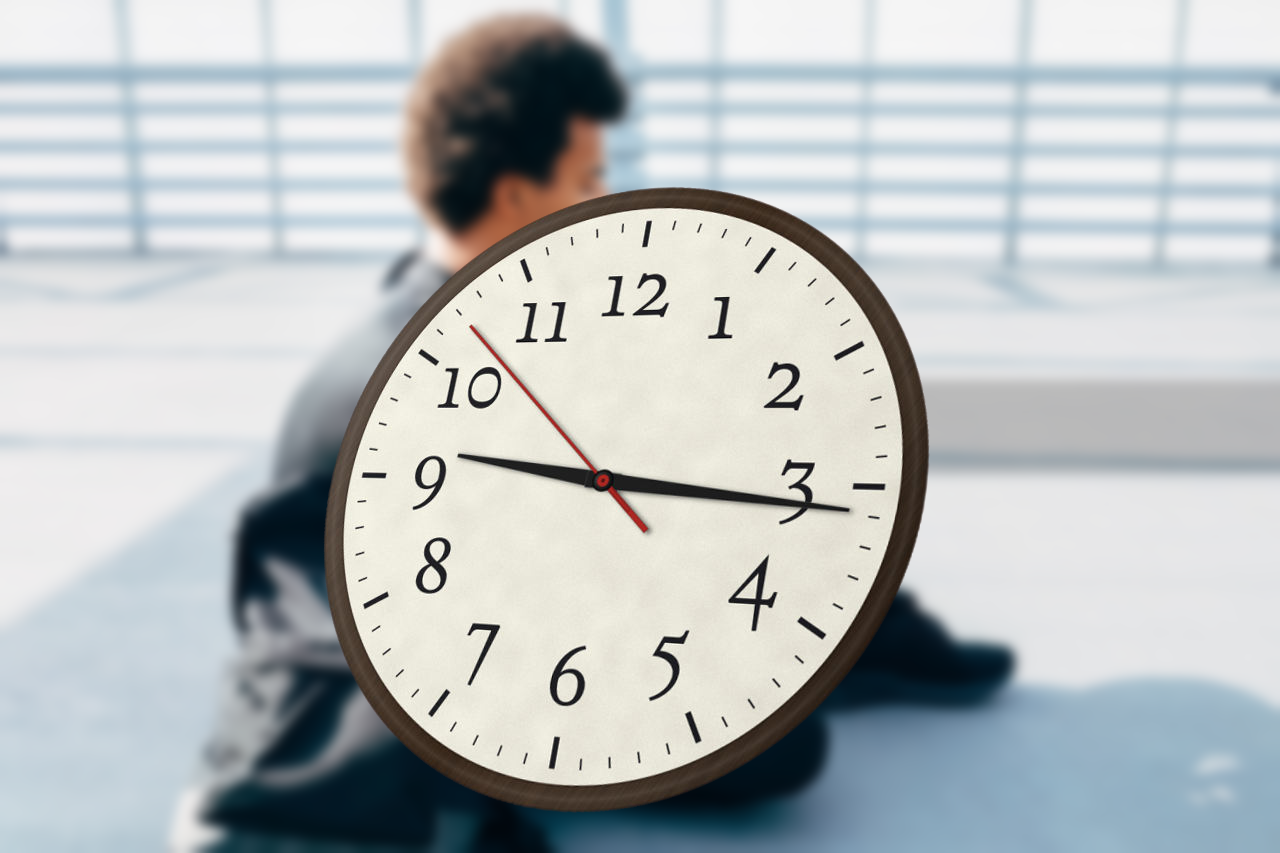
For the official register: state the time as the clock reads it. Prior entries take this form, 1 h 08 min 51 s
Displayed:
9 h 15 min 52 s
